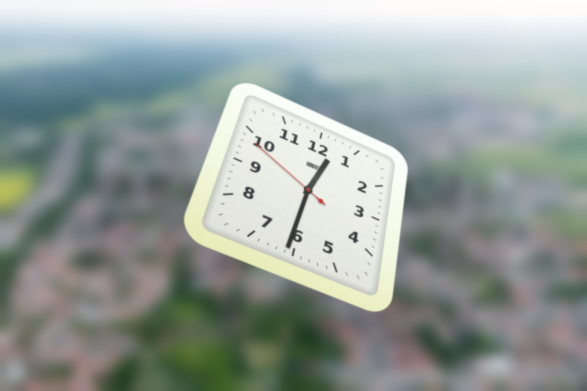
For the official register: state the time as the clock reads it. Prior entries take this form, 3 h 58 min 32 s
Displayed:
12 h 30 min 49 s
